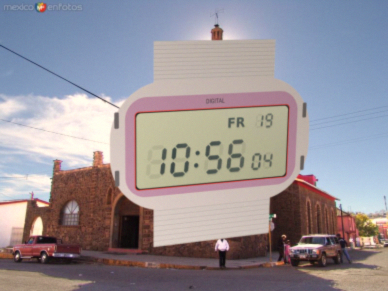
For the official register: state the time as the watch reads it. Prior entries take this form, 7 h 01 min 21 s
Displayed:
10 h 56 min 04 s
